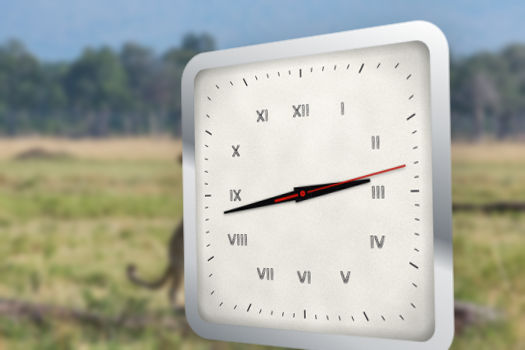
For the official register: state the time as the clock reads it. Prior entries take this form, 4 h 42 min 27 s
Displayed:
2 h 43 min 13 s
